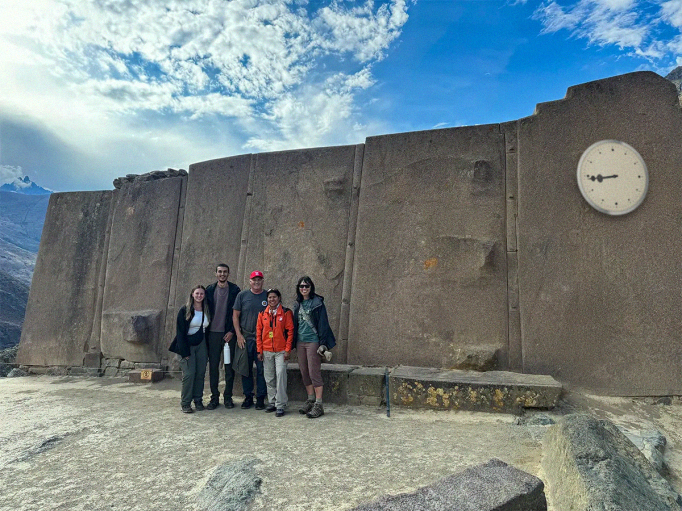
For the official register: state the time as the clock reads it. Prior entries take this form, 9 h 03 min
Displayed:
8 h 44 min
